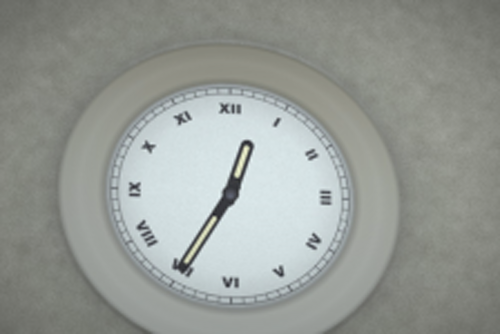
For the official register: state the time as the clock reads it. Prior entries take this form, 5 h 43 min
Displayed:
12 h 35 min
